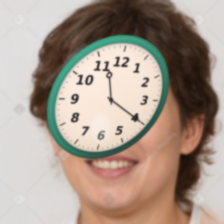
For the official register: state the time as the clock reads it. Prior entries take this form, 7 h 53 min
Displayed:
11 h 20 min
